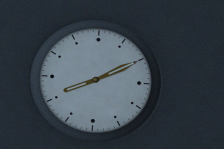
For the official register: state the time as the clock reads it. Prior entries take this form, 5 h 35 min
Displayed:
8 h 10 min
